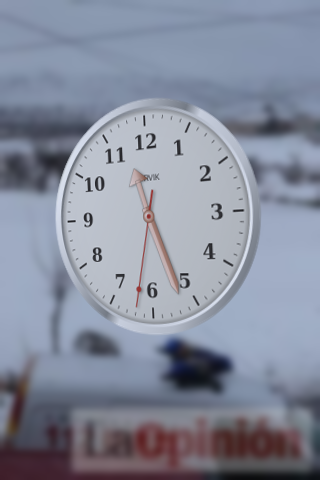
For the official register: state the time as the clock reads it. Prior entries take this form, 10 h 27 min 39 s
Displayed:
11 h 26 min 32 s
